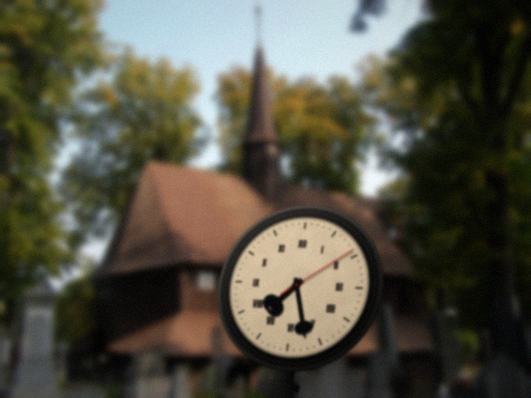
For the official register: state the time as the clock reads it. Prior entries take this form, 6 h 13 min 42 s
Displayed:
7 h 27 min 09 s
